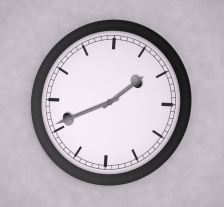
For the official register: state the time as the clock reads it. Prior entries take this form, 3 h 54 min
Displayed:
1 h 41 min
